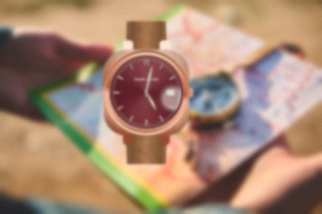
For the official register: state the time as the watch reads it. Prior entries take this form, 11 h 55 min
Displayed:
5 h 02 min
